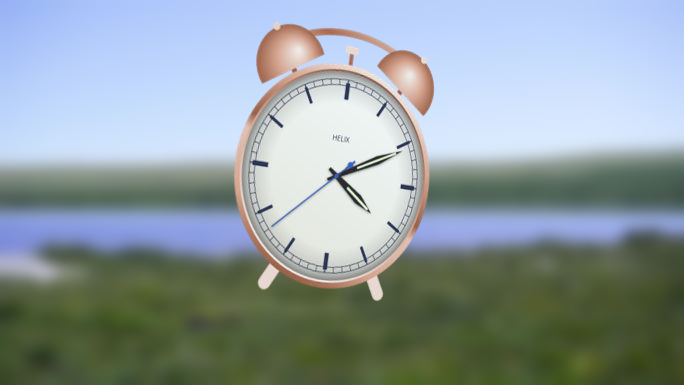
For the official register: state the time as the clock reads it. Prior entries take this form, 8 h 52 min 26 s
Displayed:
4 h 10 min 38 s
